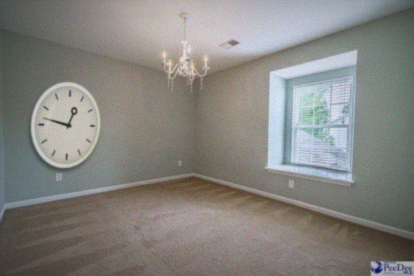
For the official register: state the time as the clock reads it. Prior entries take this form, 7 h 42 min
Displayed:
12 h 47 min
